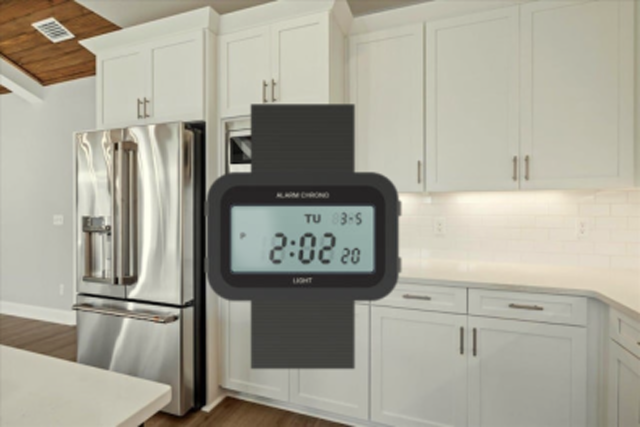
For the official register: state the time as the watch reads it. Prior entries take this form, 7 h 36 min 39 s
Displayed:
2 h 02 min 20 s
